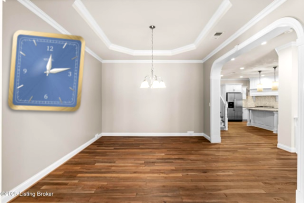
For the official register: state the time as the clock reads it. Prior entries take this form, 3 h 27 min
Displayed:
12 h 13 min
